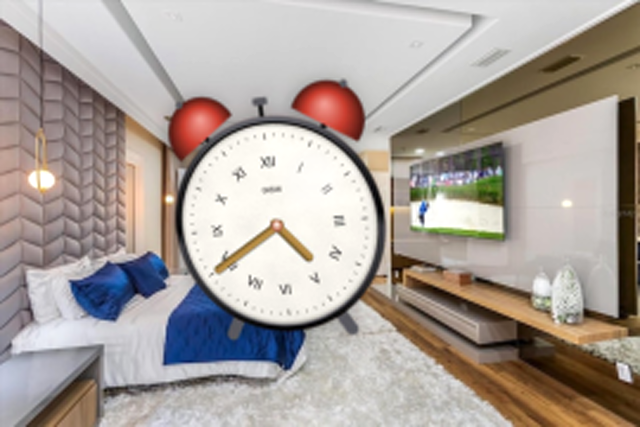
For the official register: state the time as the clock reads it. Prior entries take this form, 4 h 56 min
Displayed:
4 h 40 min
